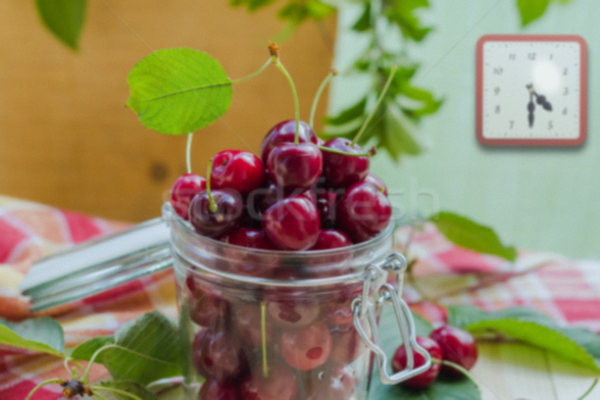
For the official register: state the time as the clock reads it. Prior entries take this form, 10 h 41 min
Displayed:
4 h 30 min
